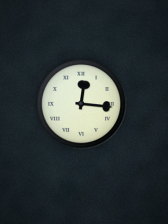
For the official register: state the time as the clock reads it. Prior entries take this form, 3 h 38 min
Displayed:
12 h 16 min
